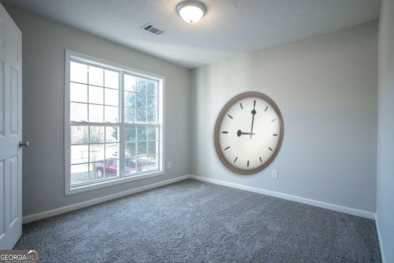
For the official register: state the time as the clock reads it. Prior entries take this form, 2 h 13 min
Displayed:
9 h 00 min
